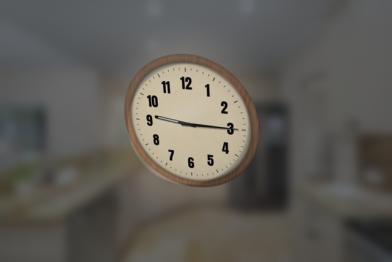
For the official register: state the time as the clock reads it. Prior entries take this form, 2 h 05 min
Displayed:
9 h 15 min
